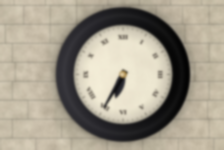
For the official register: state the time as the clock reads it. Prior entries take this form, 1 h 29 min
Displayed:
6 h 35 min
